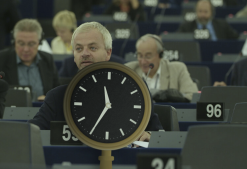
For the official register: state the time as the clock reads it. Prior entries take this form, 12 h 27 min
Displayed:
11 h 35 min
